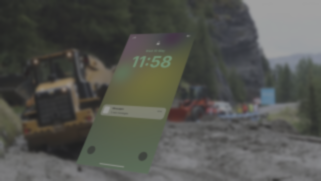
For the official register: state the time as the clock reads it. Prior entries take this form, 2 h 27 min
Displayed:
11 h 58 min
